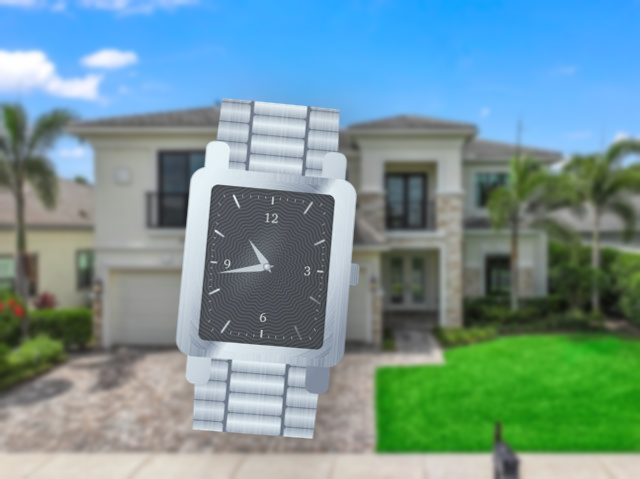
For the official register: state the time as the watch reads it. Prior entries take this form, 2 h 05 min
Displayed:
10 h 43 min
